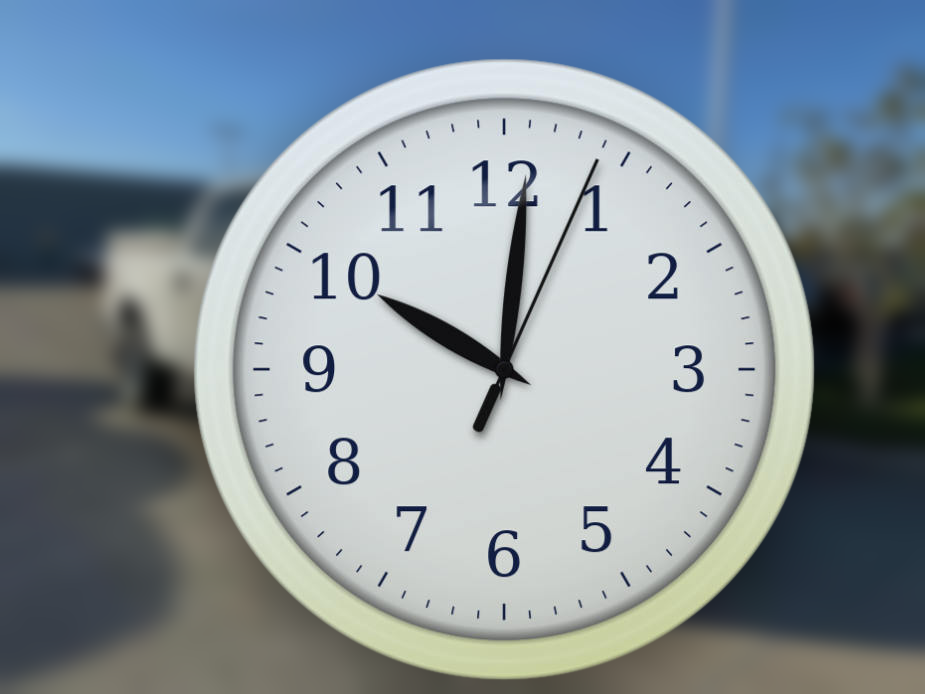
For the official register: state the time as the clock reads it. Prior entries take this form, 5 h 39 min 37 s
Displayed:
10 h 01 min 04 s
